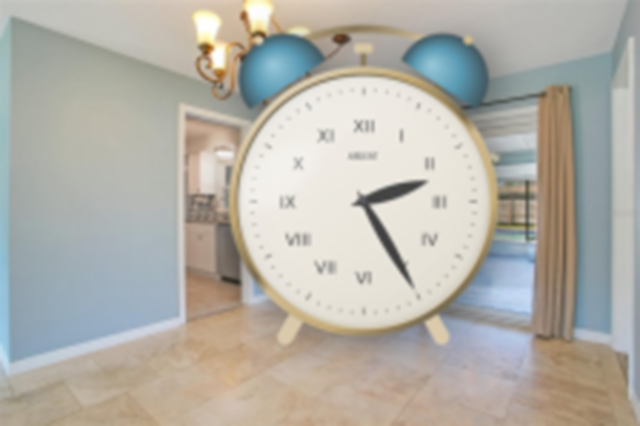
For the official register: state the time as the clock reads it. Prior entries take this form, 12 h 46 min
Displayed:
2 h 25 min
